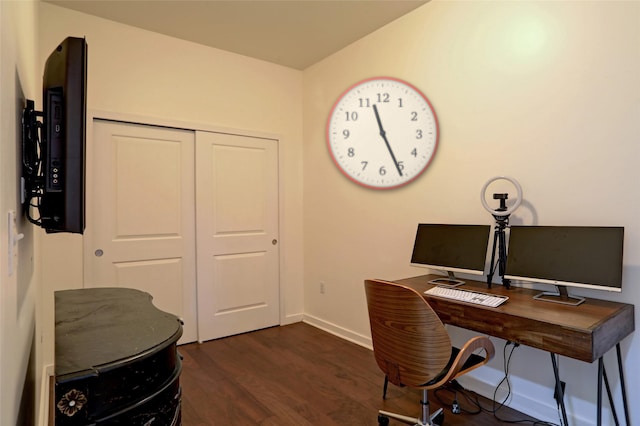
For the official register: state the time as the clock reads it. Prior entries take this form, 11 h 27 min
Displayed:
11 h 26 min
